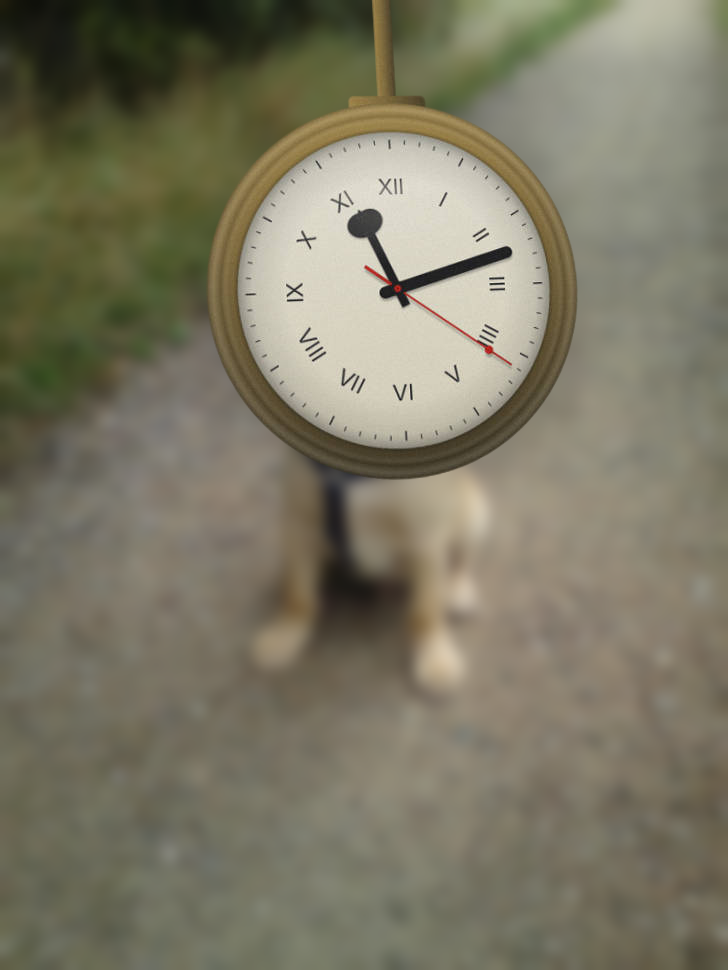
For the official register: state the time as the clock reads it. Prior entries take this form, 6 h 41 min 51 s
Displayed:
11 h 12 min 21 s
